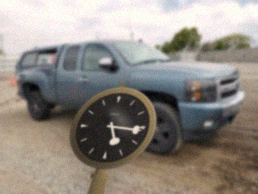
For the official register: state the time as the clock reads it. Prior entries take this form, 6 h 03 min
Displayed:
5 h 16 min
